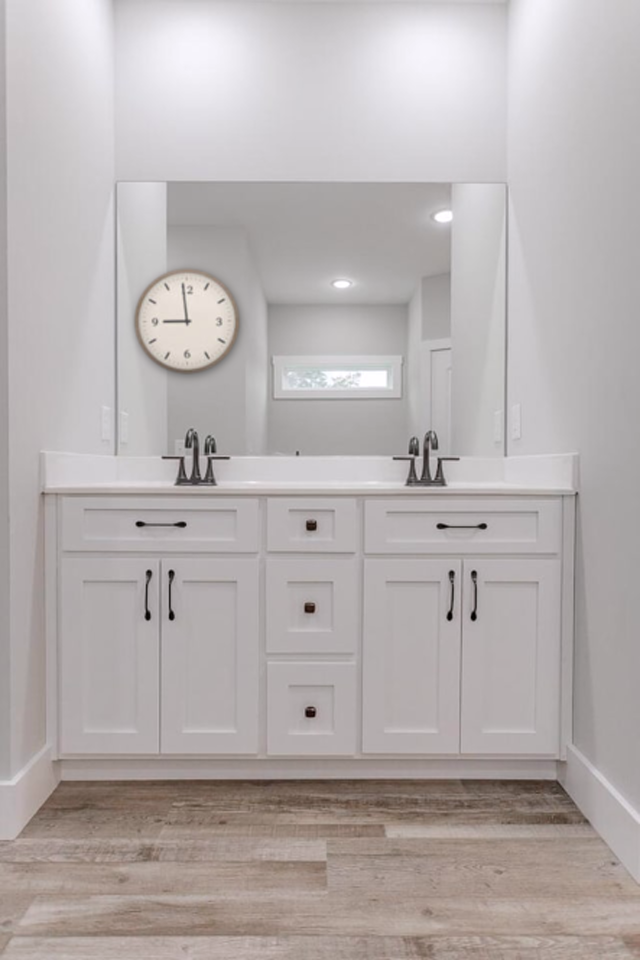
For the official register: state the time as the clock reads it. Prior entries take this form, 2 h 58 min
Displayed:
8 h 59 min
